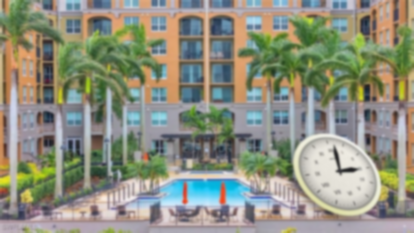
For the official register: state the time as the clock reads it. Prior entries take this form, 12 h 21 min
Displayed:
3 h 02 min
